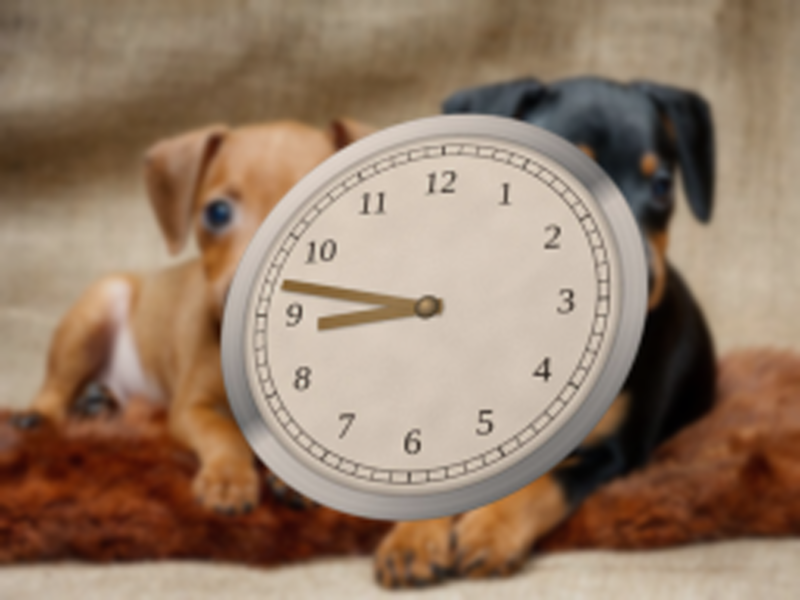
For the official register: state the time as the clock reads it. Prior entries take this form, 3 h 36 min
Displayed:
8 h 47 min
